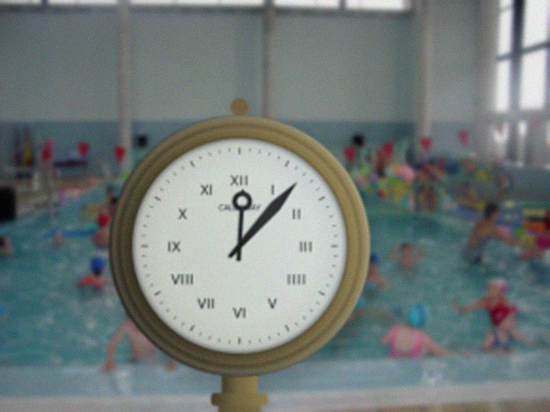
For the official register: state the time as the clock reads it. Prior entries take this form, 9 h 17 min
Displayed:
12 h 07 min
